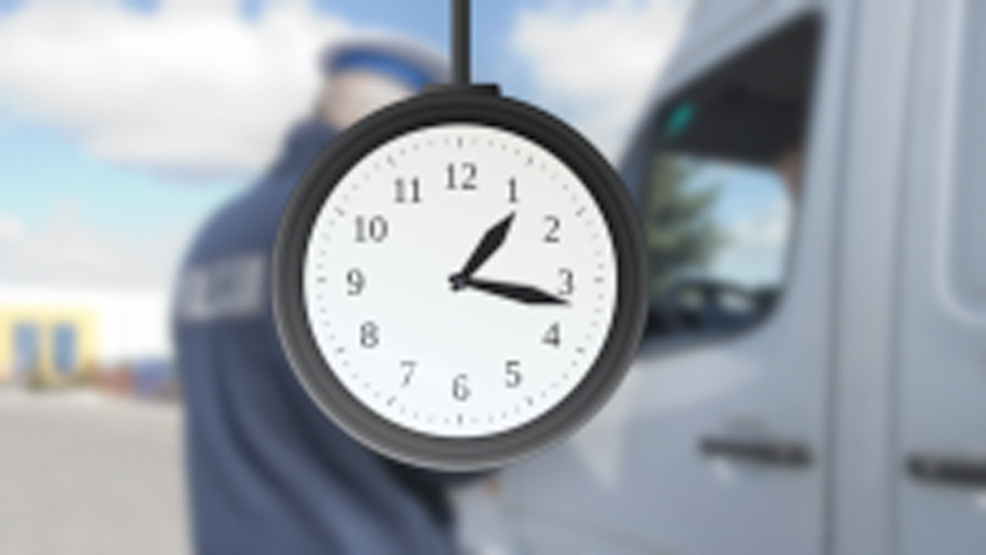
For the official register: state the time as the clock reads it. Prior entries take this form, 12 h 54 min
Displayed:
1 h 17 min
